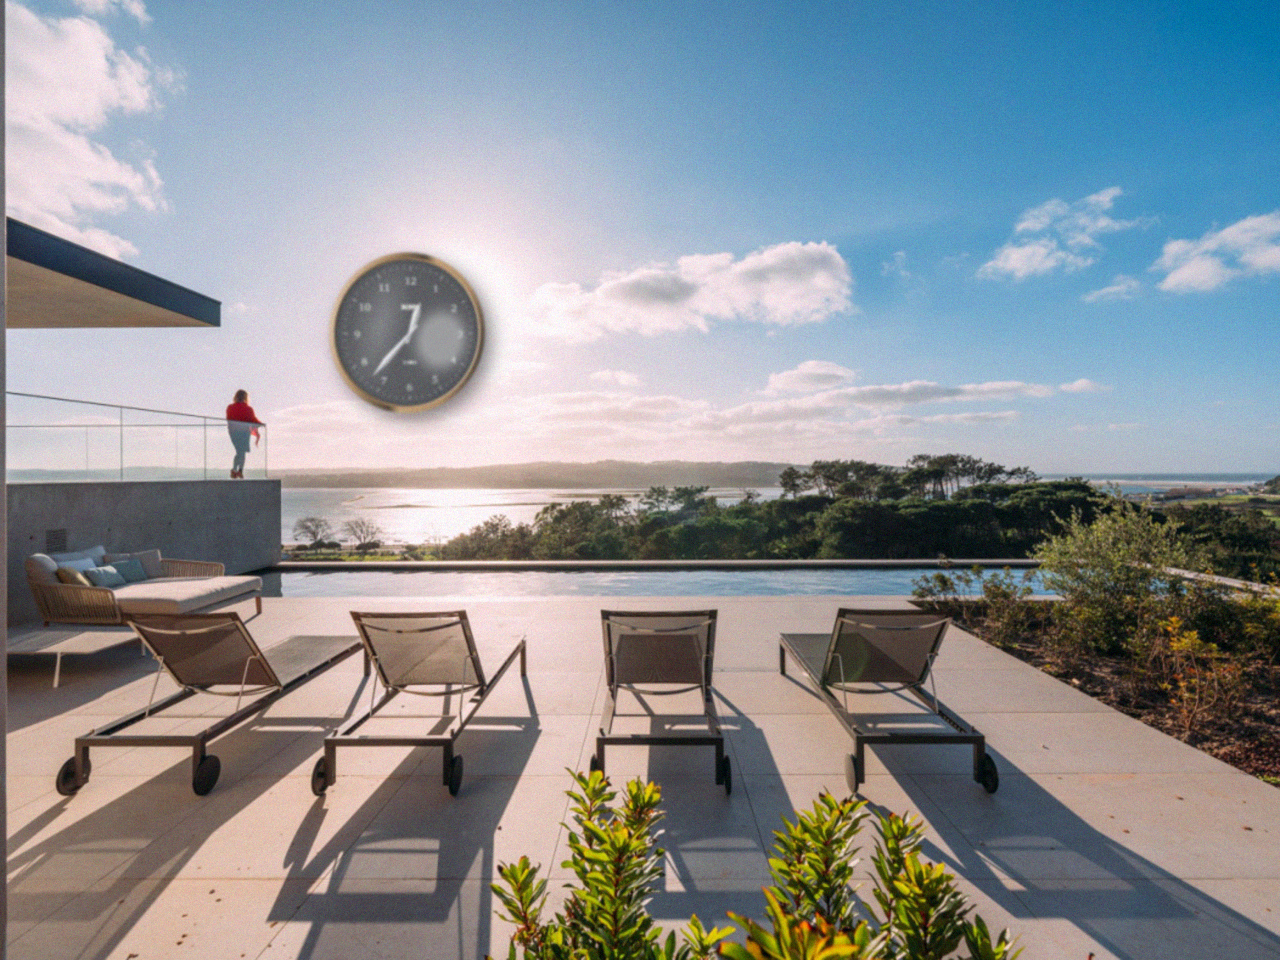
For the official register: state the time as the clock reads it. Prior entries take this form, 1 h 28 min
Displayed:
12 h 37 min
